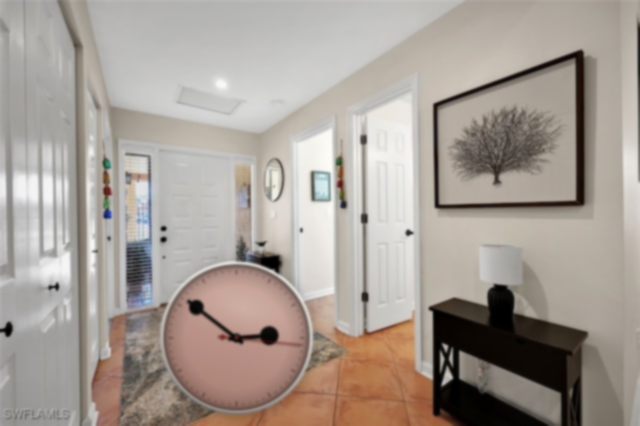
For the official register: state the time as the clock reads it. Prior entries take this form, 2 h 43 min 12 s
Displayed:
2 h 51 min 16 s
